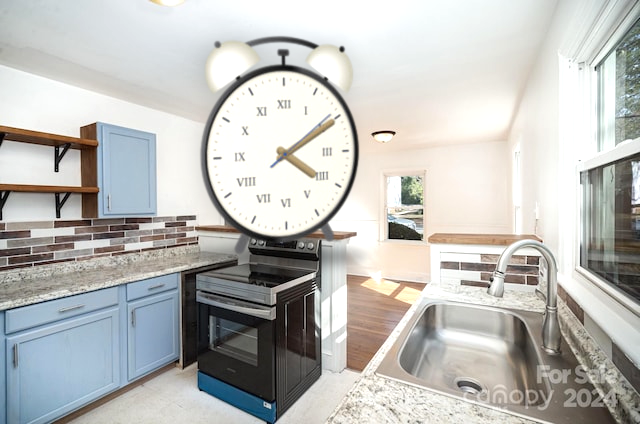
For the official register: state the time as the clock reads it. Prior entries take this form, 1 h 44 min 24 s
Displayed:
4 h 10 min 09 s
